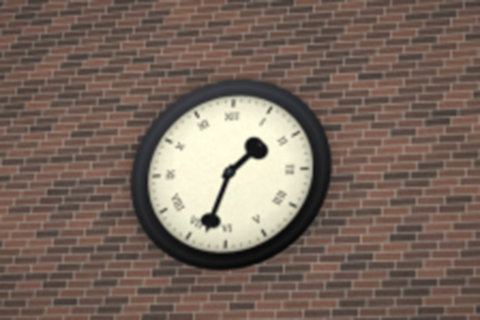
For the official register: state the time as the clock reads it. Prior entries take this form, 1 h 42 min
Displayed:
1 h 33 min
